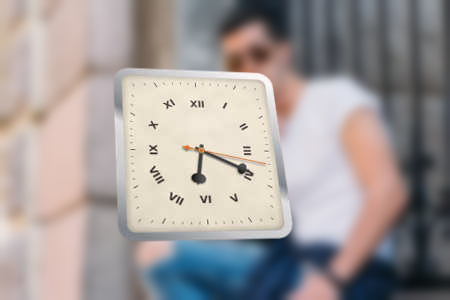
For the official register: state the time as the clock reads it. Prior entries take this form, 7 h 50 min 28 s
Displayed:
6 h 19 min 17 s
